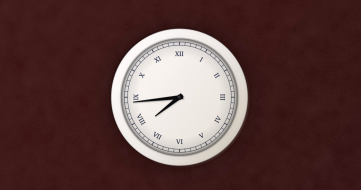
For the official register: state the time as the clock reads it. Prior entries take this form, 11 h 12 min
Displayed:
7 h 44 min
